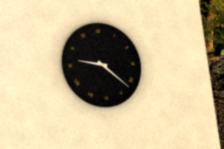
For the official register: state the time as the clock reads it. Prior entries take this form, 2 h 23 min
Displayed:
9 h 22 min
